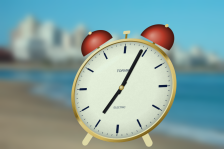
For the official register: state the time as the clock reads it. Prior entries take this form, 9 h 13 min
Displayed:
7 h 04 min
